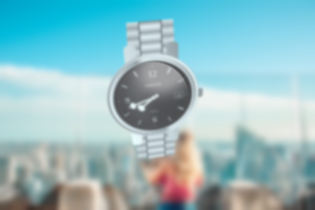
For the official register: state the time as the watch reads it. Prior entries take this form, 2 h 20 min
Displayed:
7 h 42 min
